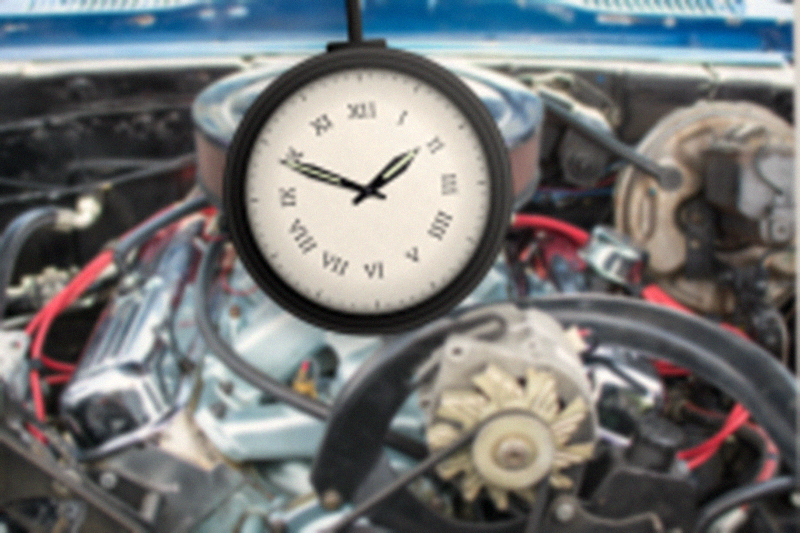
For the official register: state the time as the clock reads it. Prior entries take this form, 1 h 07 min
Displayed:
1 h 49 min
